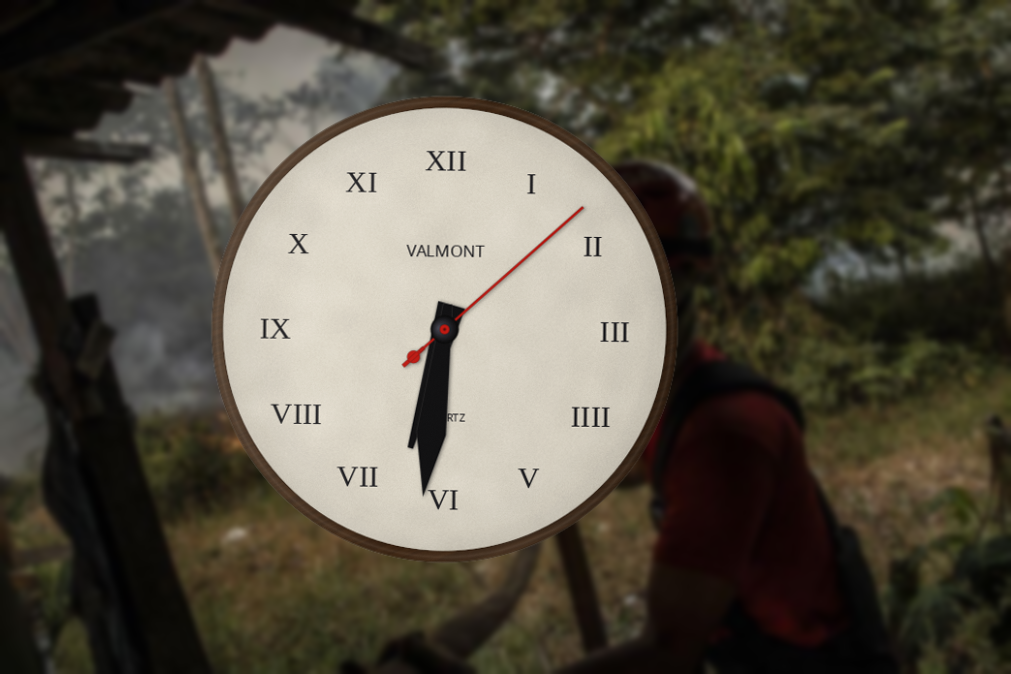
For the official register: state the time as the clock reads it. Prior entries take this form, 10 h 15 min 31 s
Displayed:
6 h 31 min 08 s
